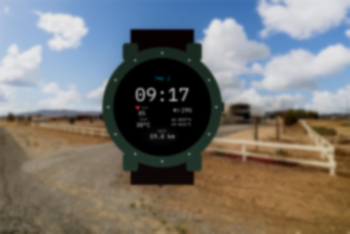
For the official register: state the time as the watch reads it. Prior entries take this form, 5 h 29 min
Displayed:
9 h 17 min
